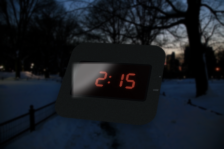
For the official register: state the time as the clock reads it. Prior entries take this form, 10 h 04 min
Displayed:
2 h 15 min
